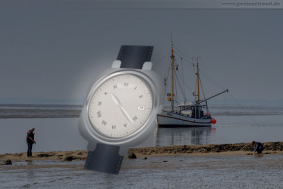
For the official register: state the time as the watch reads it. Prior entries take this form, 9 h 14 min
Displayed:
10 h 22 min
